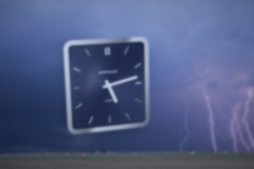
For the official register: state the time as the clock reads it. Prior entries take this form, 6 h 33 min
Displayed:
5 h 13 min
